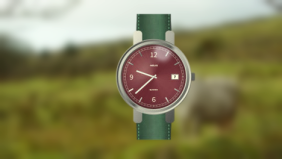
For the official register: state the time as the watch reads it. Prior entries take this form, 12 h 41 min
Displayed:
9 h 38 min
